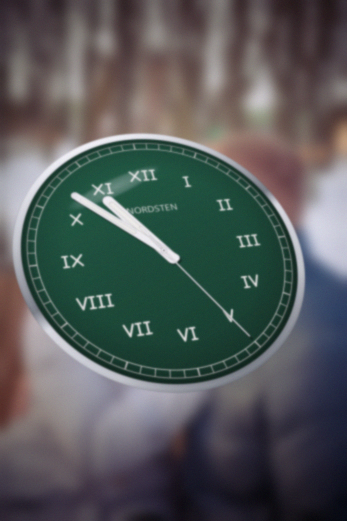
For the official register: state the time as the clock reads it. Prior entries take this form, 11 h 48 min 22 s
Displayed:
10 h 52 min 25 s
